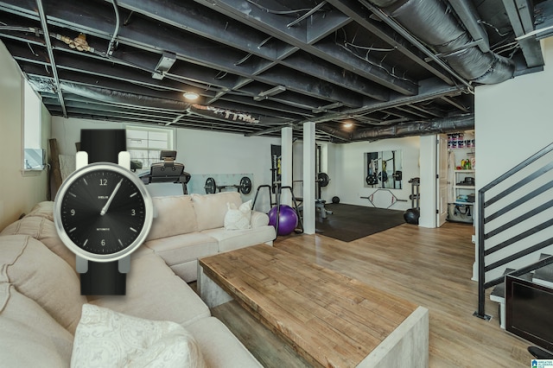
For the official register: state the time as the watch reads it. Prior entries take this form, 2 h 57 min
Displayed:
1 h 05 min
